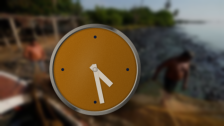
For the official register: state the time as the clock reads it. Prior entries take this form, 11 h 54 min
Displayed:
4 h 28 min
